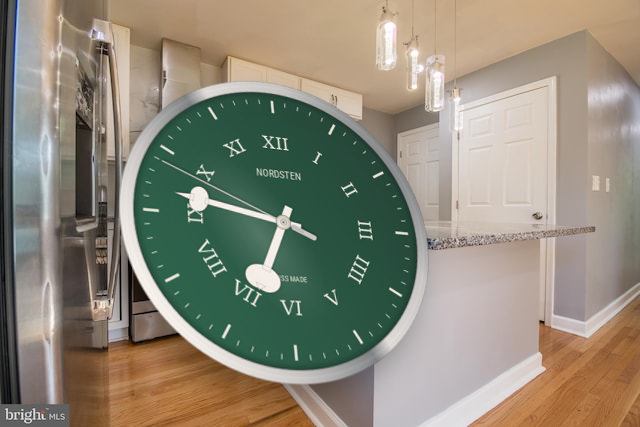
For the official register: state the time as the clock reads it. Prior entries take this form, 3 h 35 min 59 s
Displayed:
6 h 46 min 49 s
